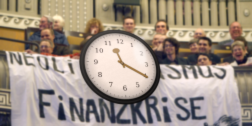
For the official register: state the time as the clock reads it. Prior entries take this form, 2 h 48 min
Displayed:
11 h 20 min
